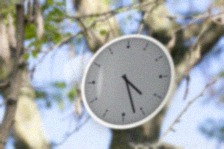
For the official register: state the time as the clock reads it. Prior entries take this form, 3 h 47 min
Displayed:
4 h 27 min
